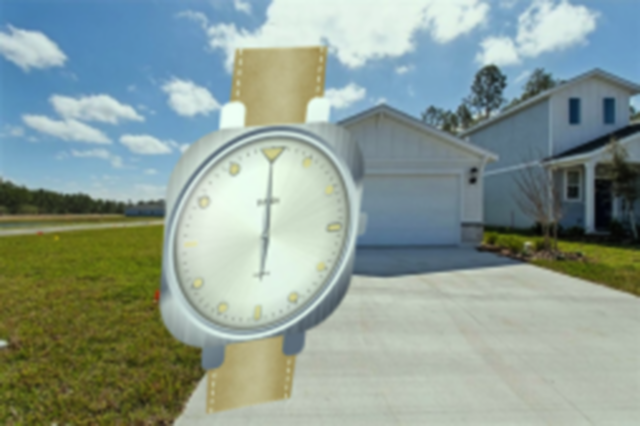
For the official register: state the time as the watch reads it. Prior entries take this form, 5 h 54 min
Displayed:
6 h 00 min
